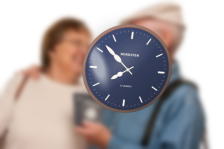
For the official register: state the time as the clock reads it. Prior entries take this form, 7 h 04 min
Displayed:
7 h 52 min
